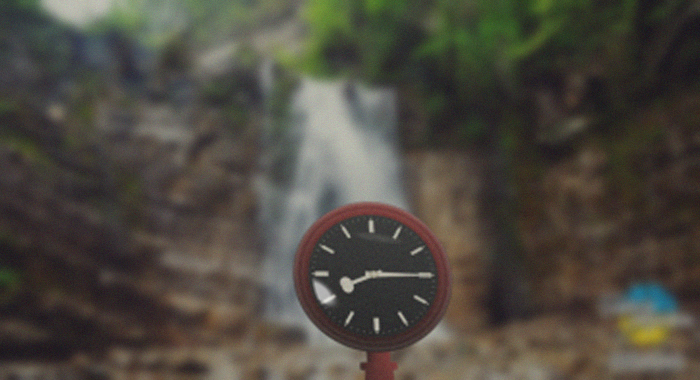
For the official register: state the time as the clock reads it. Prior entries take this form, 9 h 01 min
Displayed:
8 h 15 min
